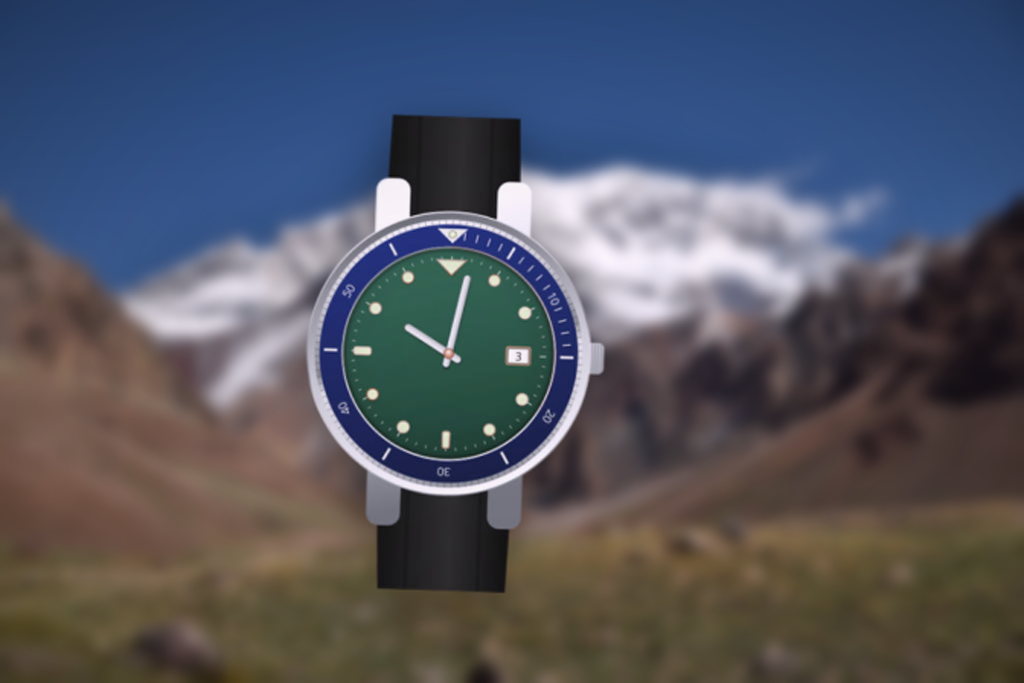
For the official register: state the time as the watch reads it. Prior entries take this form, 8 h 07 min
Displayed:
10 h 02 min
